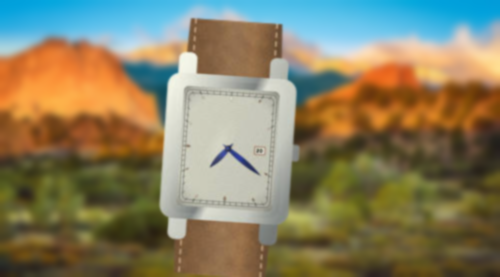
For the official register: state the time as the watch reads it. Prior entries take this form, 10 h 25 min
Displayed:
7 h 21 min
